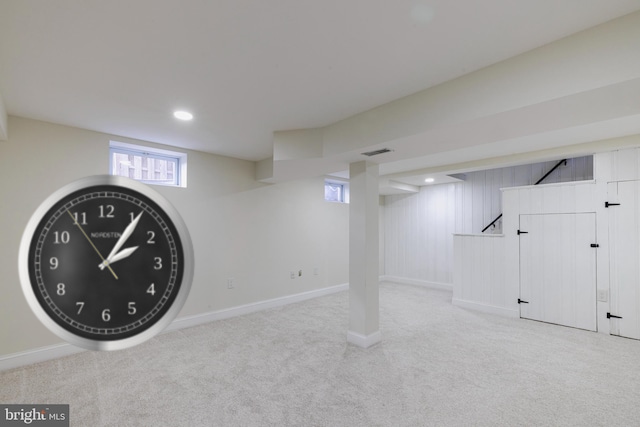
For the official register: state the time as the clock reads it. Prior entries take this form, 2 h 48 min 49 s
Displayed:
2 h 05 min 54 s
